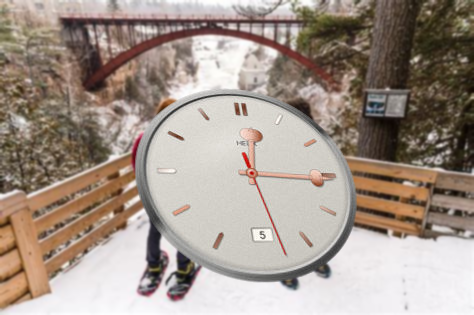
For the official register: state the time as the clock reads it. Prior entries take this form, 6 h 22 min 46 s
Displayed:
12 h 15 min 28 s
